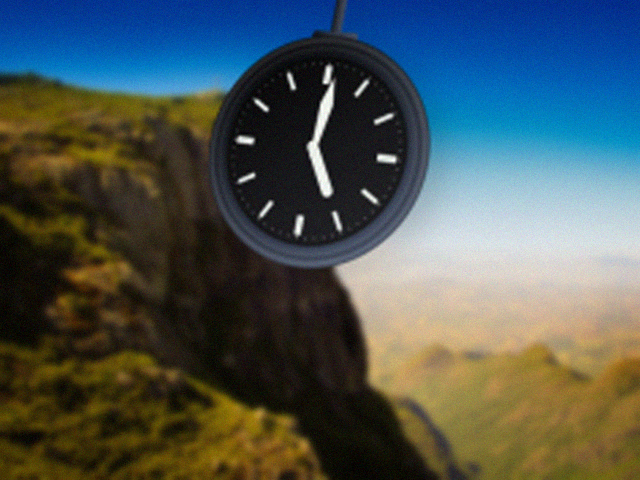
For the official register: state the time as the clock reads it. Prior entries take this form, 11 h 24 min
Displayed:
5 h 01 min
